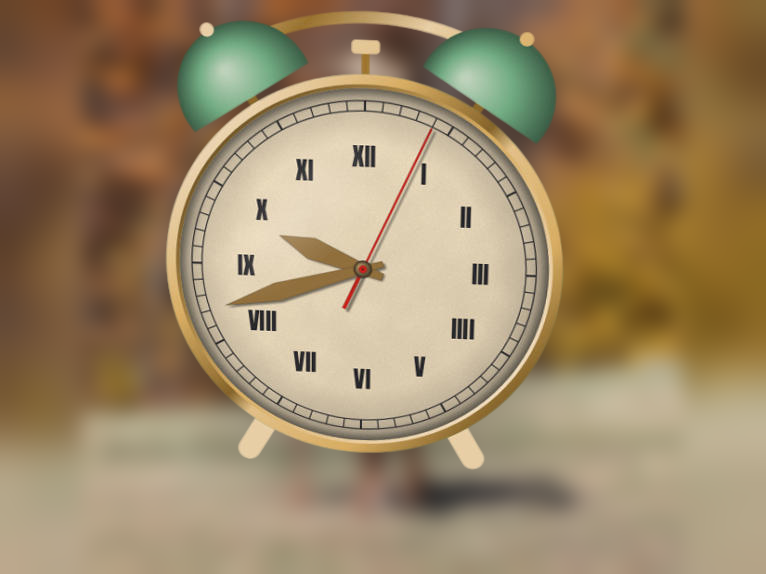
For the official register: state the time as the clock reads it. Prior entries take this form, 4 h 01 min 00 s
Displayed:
9 h 42 min 04 s
